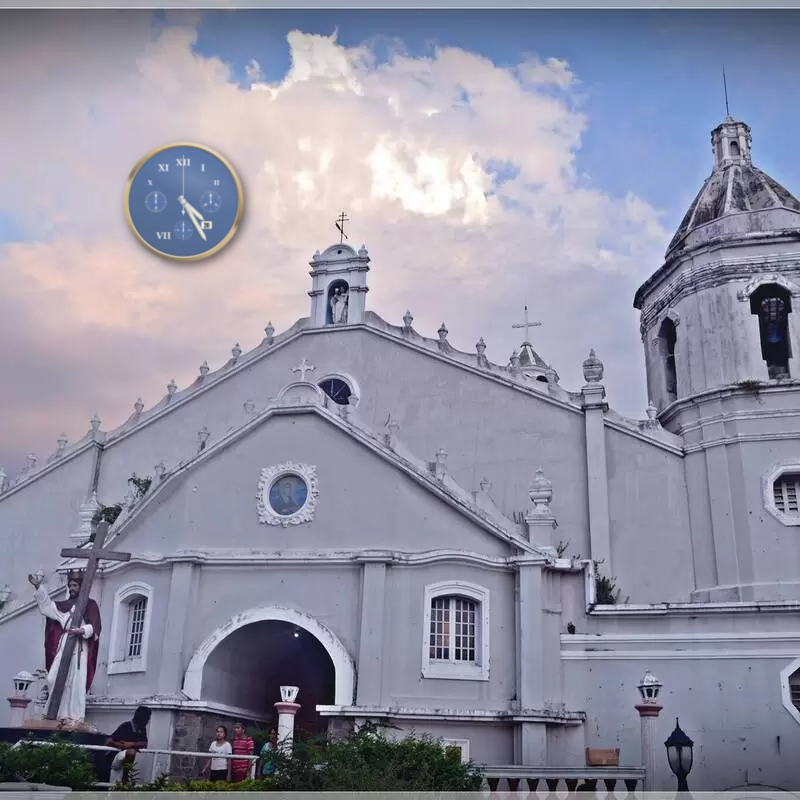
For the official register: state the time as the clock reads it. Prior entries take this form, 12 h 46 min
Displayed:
4 h 25 min
